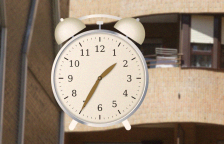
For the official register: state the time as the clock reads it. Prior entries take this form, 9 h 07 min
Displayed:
1 h 35 min
